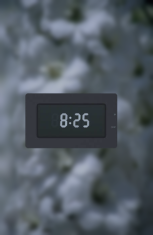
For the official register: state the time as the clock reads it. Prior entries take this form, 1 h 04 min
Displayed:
8 h 25 min
